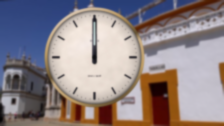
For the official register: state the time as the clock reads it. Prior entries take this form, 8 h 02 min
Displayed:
12 h 00 min
